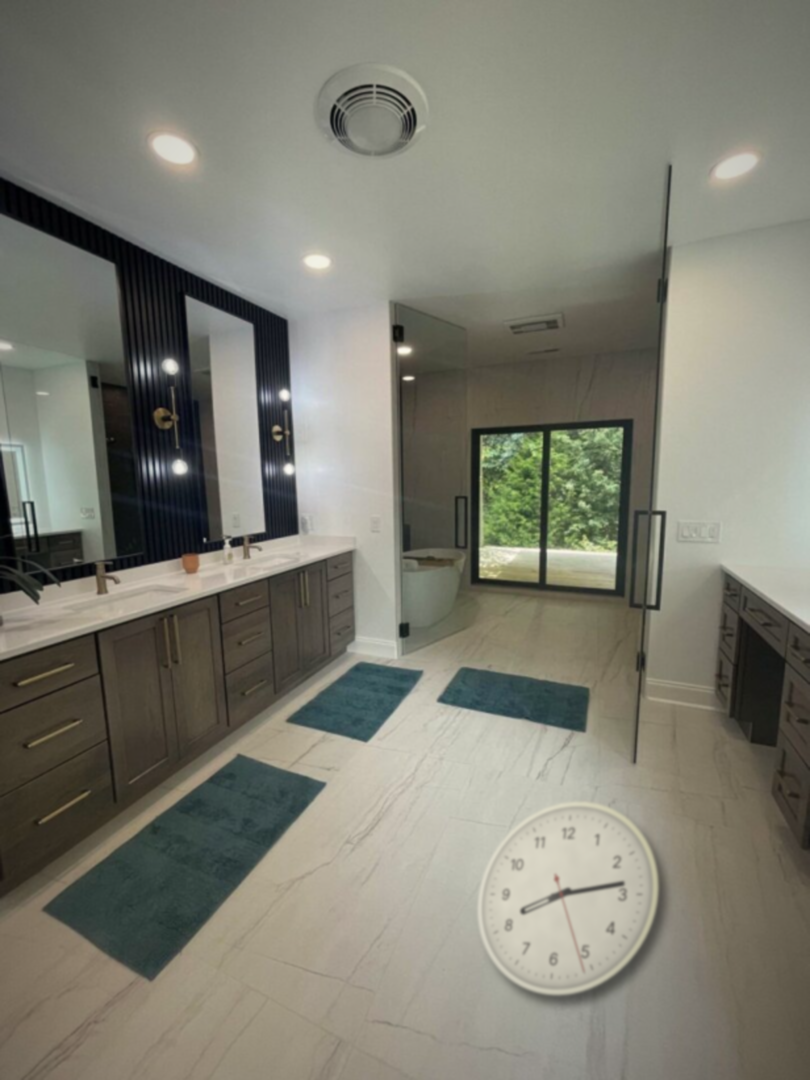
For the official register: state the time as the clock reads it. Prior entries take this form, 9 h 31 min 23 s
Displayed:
8 h 13 min 26 s
